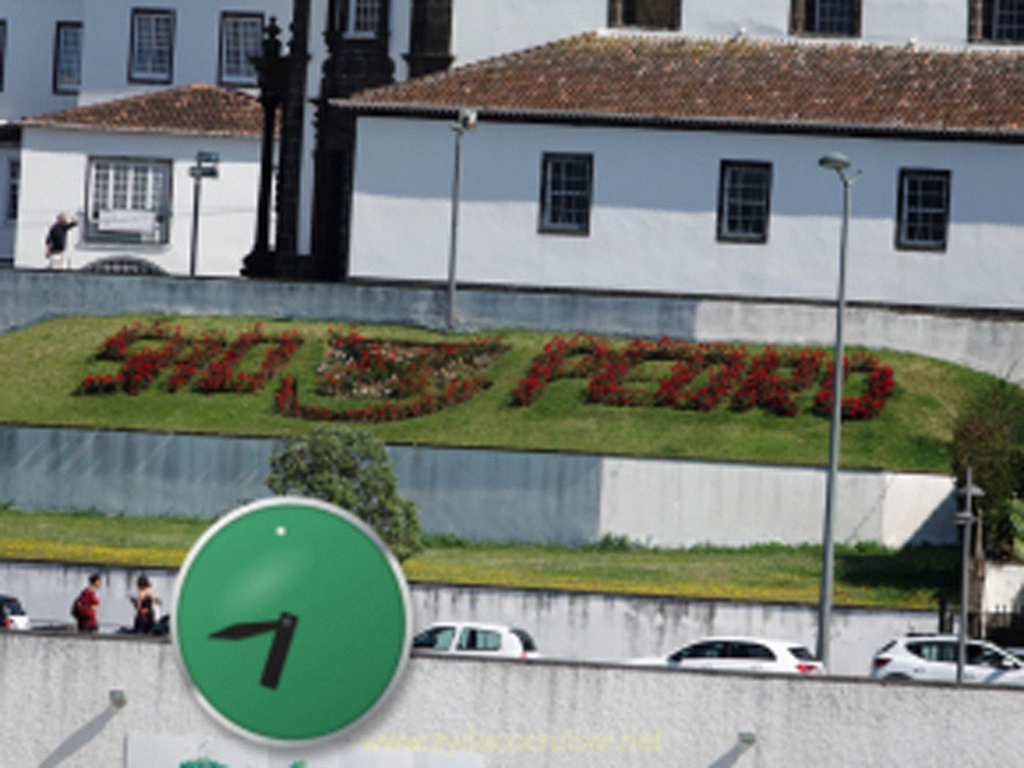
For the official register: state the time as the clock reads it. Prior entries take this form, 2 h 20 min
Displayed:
6 h 44 min
